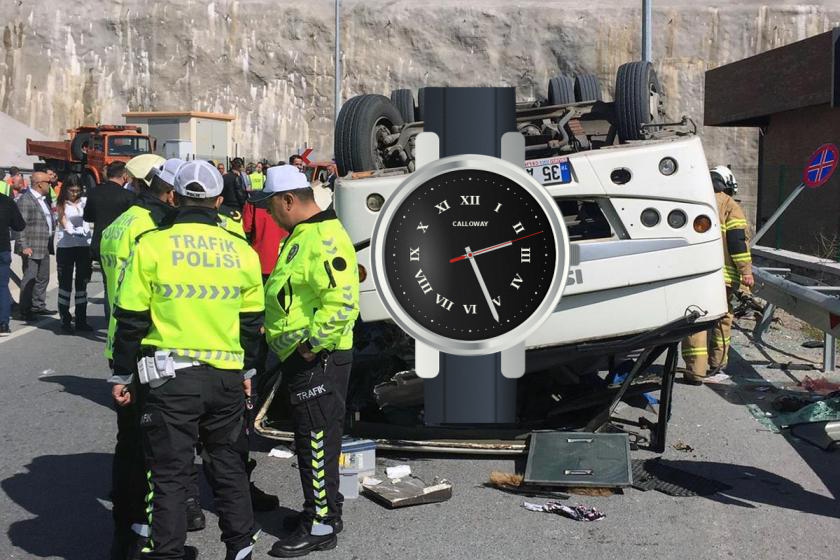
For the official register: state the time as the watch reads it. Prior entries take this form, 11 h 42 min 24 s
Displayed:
2 h 26 min 12 s
